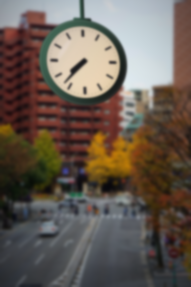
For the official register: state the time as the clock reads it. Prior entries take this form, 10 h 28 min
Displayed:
7 h 37 min
